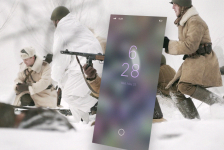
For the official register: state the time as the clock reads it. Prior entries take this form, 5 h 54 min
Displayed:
6 h 28 min
